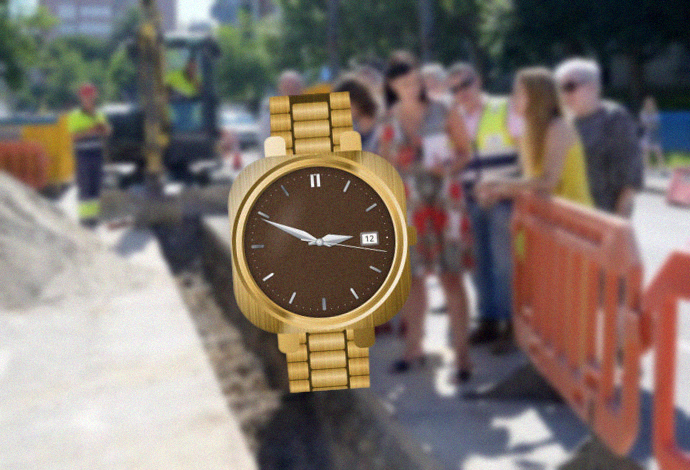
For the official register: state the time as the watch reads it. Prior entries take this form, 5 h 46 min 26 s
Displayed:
2 h 49 min 17 s
